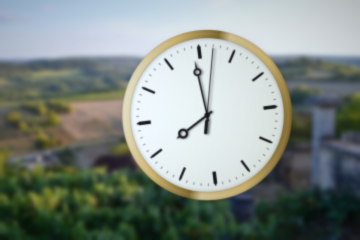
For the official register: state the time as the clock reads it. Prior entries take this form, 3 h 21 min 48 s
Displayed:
7 h 59 min 02 s
